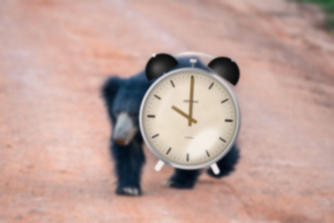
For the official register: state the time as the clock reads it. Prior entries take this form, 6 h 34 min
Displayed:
10 h 00 min
